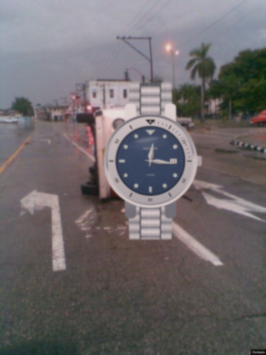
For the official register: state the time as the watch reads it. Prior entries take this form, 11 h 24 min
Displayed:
12 h 16 min
